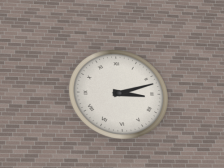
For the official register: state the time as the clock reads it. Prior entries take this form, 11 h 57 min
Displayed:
3 h 12 min
